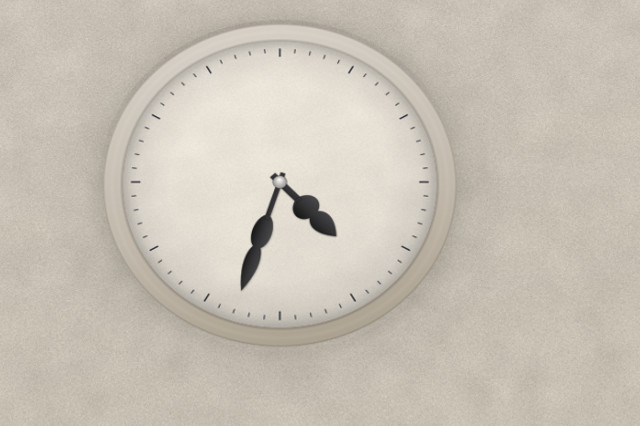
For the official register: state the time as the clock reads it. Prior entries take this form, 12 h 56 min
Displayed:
4 h 33 min
